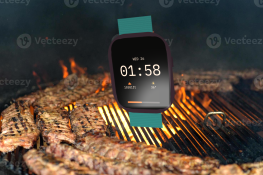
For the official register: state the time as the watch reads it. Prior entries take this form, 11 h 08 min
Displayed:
1 h 58 min
